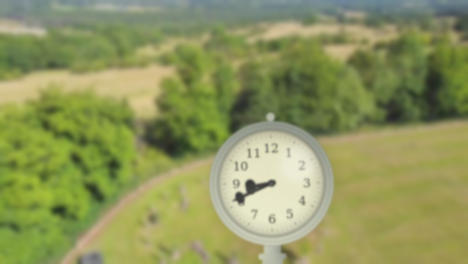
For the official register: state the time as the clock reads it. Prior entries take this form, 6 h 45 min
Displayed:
8 h 41 min
